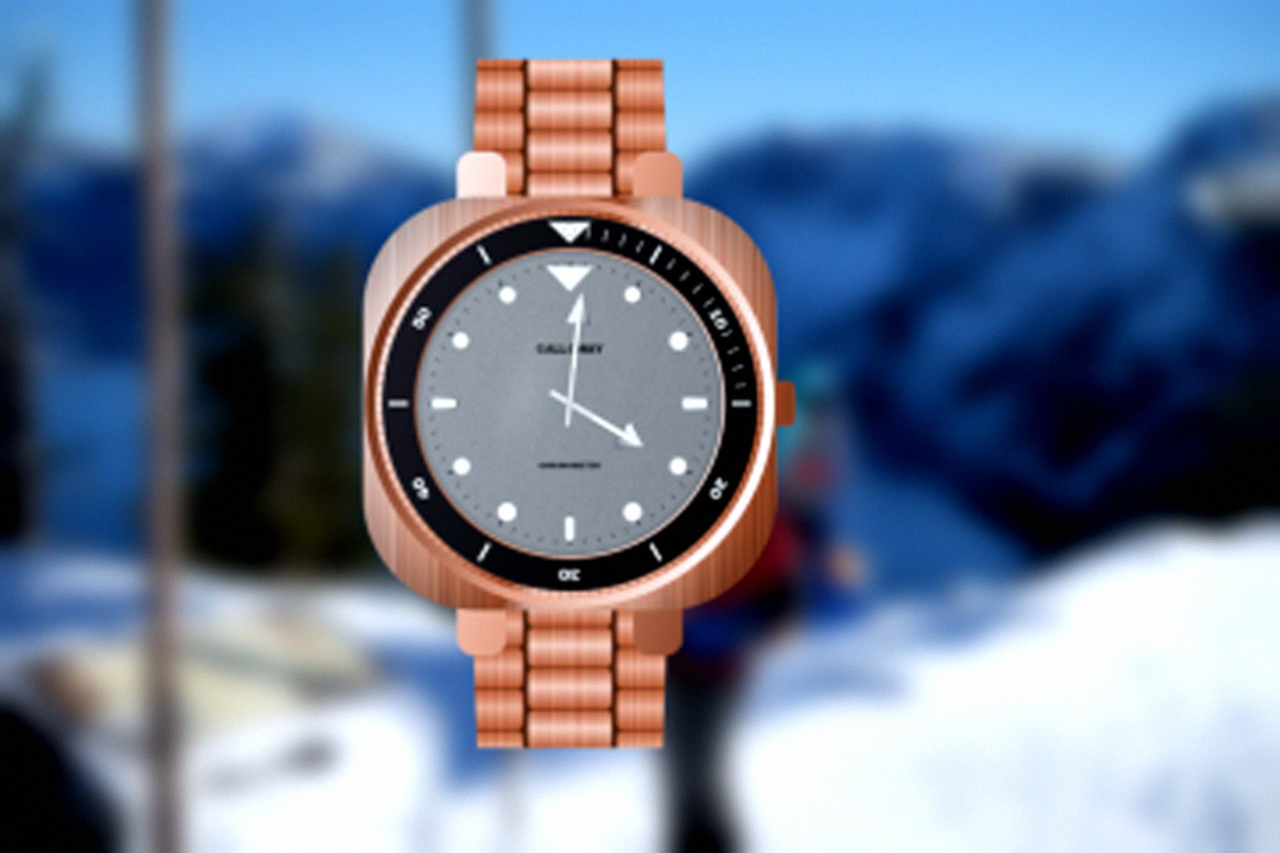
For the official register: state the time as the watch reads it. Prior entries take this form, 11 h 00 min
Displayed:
4 h 01 min
